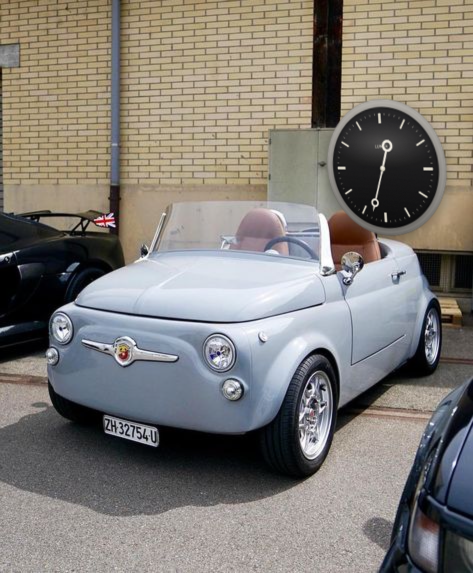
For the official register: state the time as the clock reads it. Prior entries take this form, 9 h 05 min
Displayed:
12 h 33 min
